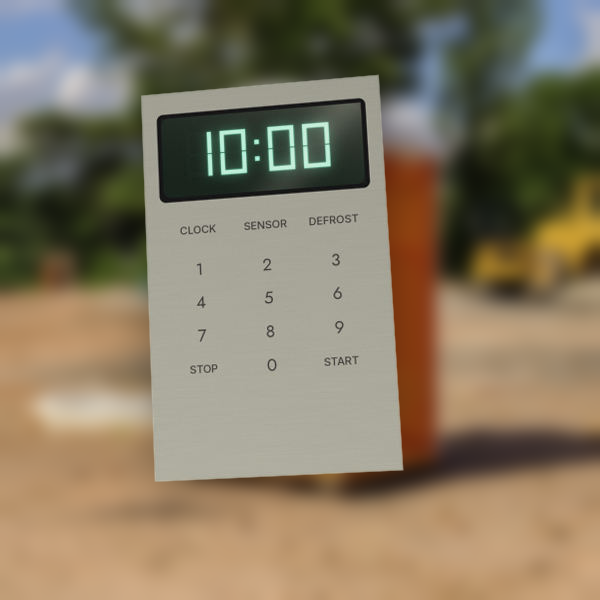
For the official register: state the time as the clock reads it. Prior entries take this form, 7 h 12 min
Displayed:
10 h 00 min
